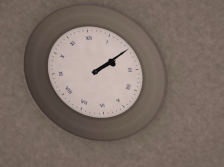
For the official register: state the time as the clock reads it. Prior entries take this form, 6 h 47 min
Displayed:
2 h 10 min
